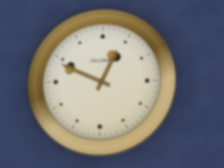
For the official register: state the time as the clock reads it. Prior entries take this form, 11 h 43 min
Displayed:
12 h 49 min
